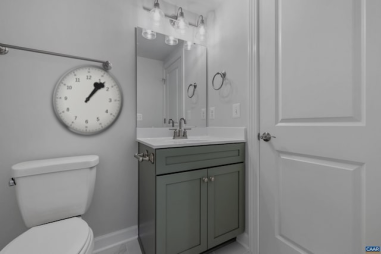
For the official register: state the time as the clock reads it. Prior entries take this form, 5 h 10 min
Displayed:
1 h 07 min
